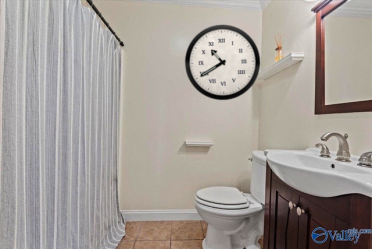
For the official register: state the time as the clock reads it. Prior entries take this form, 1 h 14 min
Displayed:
10 h 40 min
